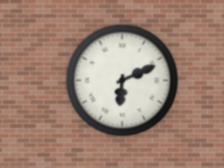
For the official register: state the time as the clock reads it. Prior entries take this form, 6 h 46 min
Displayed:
6 h 11 min
